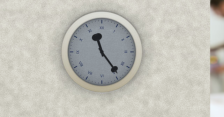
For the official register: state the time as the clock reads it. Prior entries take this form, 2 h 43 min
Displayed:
11 h 24 min
